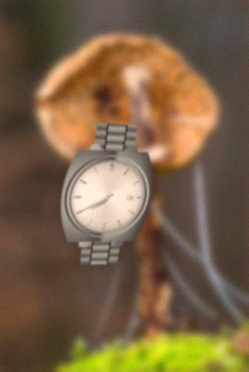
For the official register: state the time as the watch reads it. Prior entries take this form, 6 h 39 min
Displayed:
7 h 40 min
